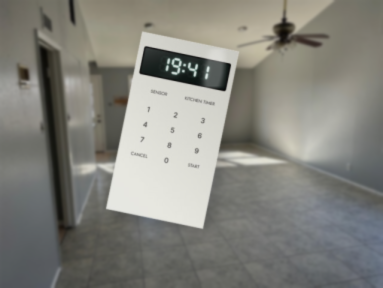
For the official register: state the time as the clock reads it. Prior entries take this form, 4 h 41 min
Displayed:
19 h 41 min
